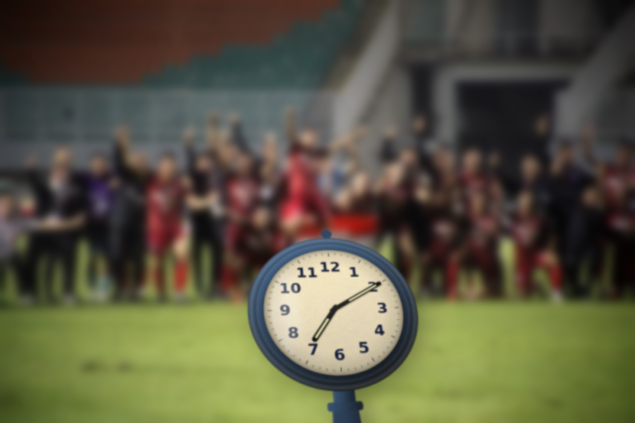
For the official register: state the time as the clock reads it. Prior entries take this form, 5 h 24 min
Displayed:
7 h 10 min
